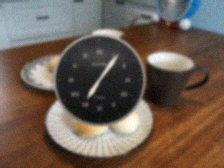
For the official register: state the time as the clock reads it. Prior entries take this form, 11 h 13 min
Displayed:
7 h 06 min
